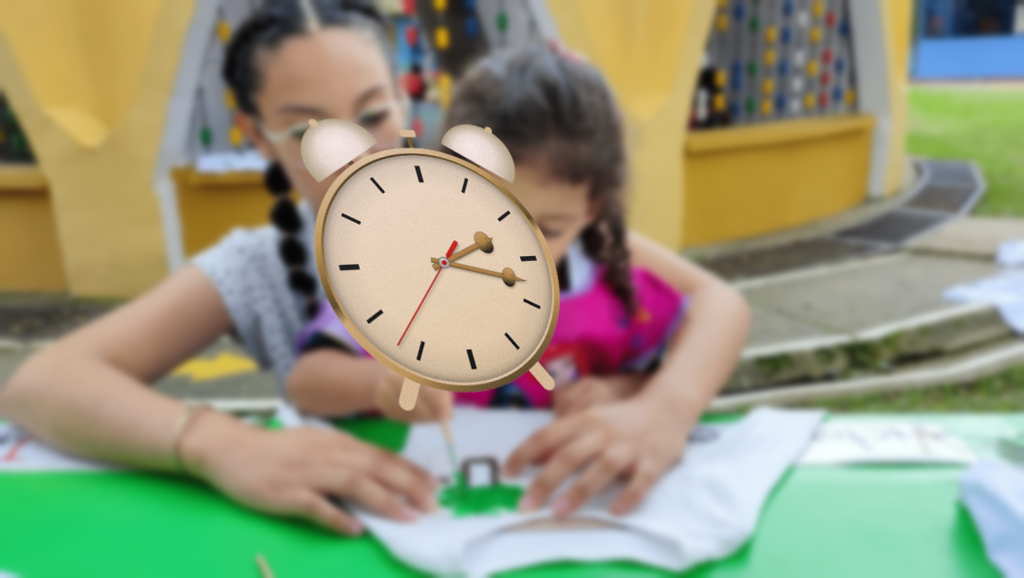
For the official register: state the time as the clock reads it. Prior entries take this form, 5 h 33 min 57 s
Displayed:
2 h 17 min 37 s
